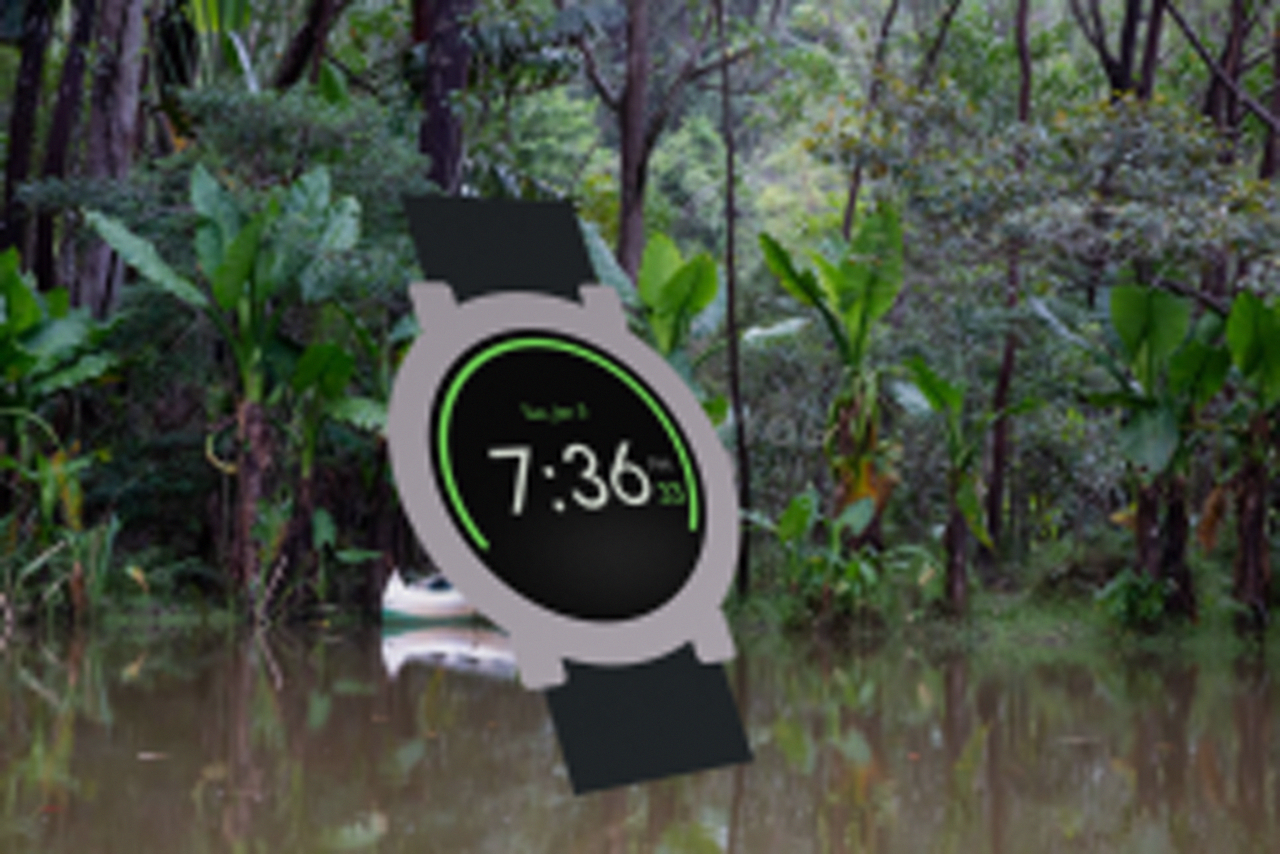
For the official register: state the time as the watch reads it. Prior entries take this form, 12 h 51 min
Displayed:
7 h 36 min
